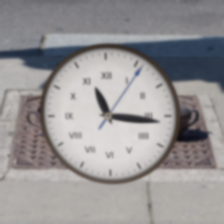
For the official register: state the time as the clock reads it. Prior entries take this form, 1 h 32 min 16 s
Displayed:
11 h 16 min 06 s
